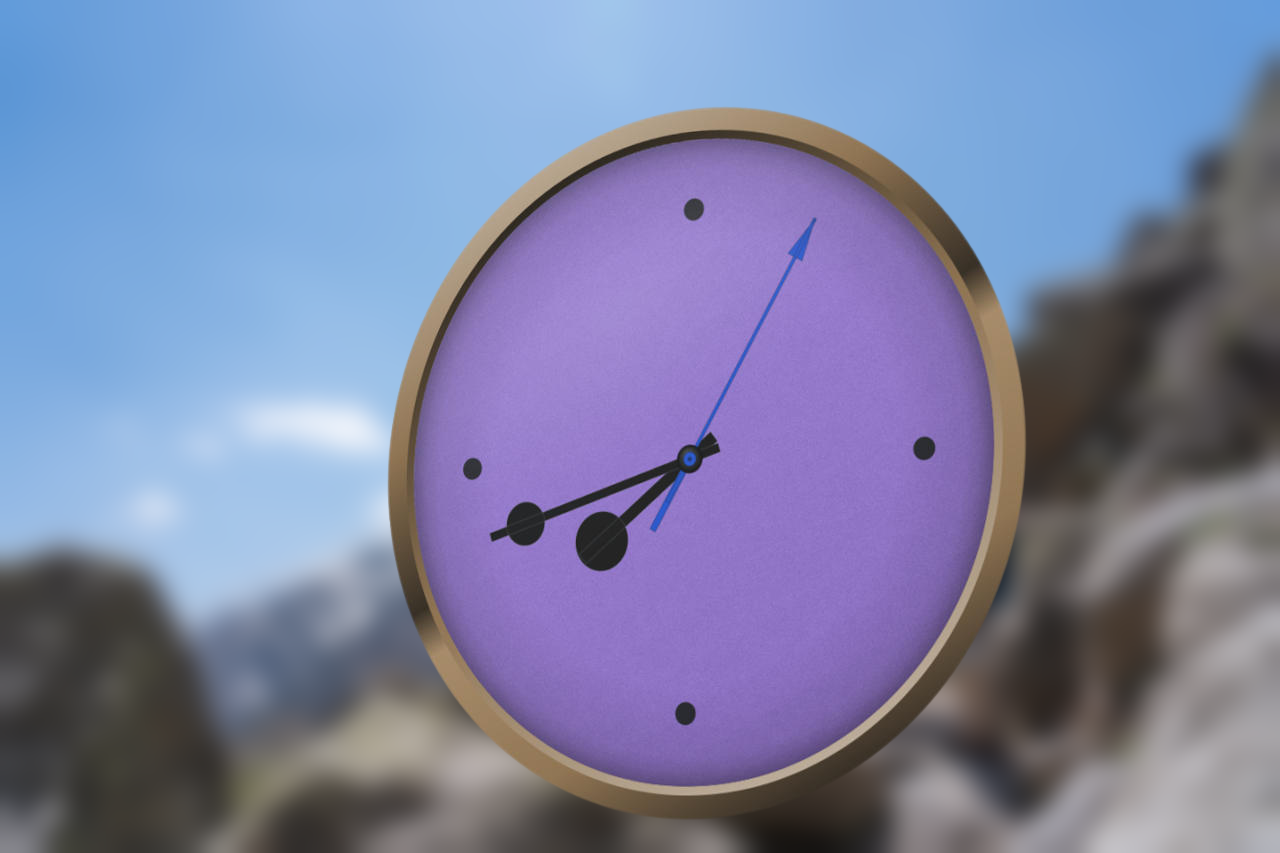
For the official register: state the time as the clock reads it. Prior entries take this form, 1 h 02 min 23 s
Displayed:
7 h 42 min 05 s
